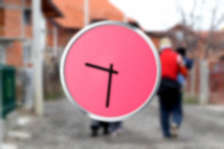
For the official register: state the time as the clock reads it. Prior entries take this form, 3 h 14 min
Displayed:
9 h 31 min
